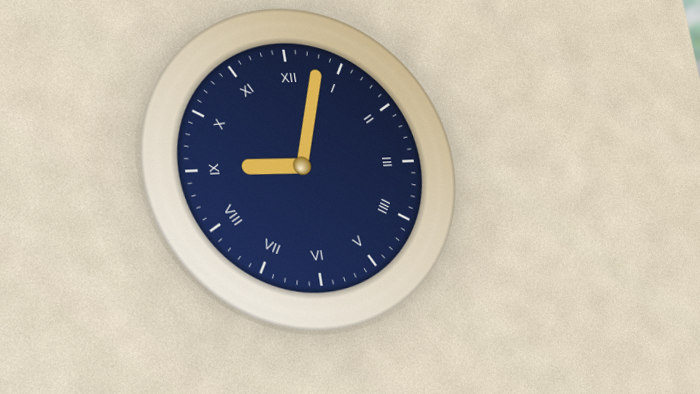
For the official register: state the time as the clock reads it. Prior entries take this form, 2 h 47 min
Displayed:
9 h 03 min
